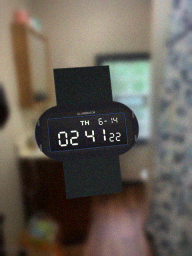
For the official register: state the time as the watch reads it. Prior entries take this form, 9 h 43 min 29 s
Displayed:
2 h 41 min 22 s
